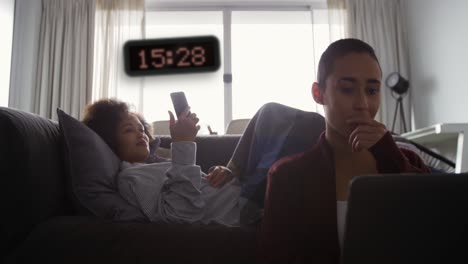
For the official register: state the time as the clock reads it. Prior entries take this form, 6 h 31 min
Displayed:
15 h 28 min
